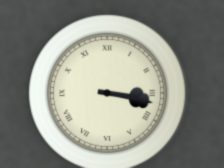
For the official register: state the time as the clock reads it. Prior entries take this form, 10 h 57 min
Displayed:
3 h 17 min
